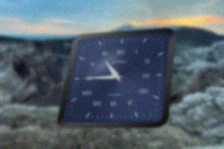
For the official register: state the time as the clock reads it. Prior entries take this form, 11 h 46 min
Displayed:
10 h 45 min
